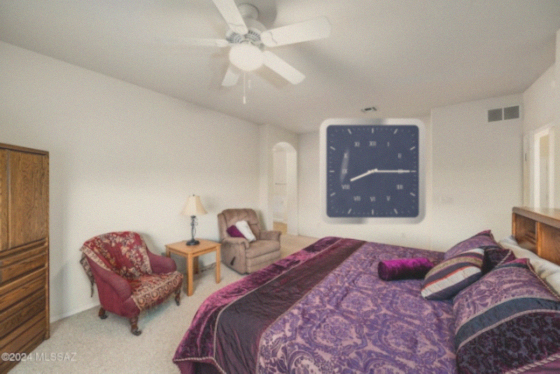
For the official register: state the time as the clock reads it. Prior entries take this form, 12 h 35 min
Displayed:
8 h 15 min
